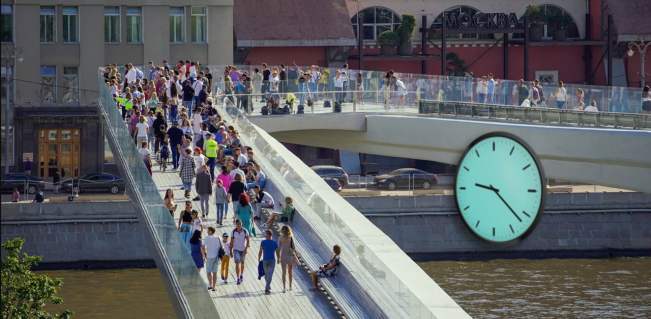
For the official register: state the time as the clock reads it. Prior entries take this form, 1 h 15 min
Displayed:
9 h 22 min
